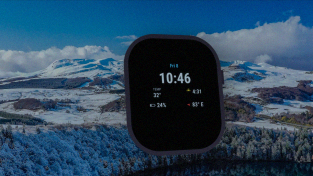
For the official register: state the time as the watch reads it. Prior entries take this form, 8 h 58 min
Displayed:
10 h 46 min
